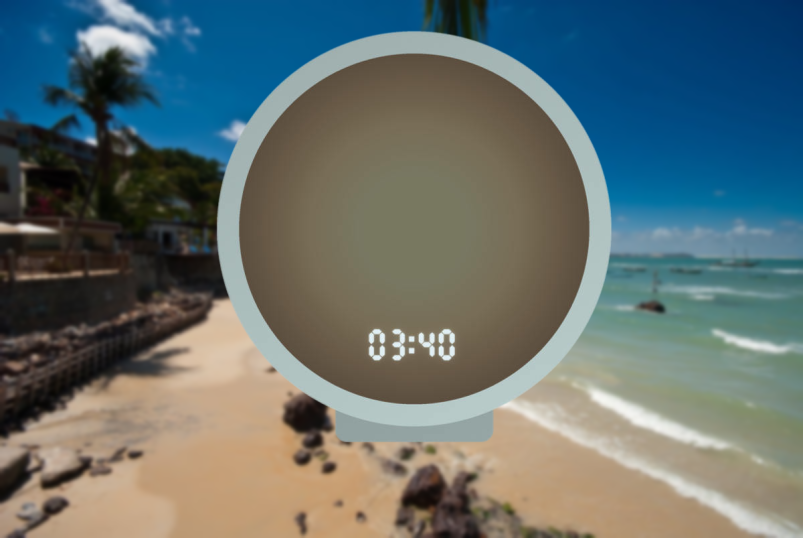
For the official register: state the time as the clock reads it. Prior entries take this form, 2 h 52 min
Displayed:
3 h 40 min
